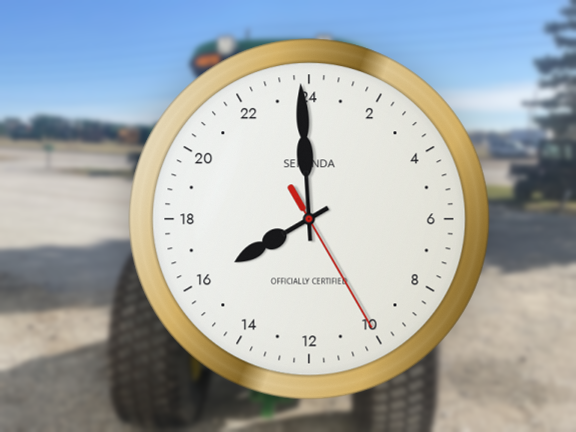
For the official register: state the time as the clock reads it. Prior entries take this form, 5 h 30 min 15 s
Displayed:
15 h 59 min 25 s
